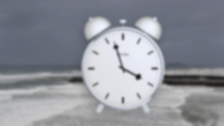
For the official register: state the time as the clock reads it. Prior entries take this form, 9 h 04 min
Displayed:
3 h 57 min
